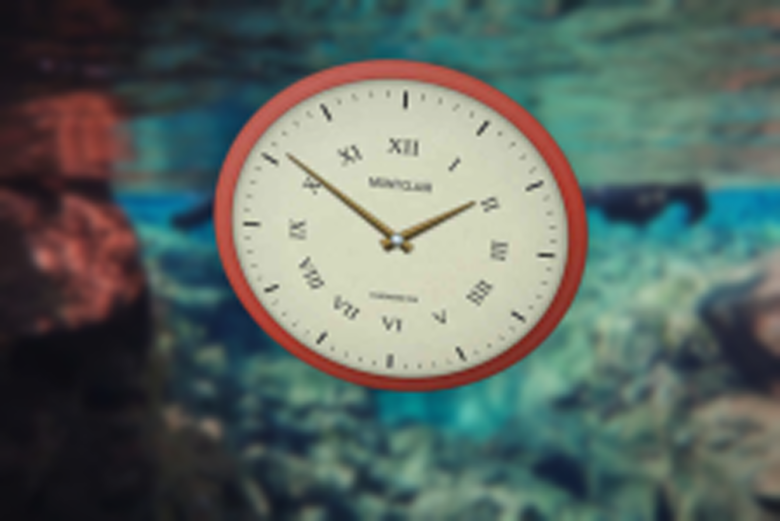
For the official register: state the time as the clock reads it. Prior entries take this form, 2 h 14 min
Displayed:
1 h 51 min
